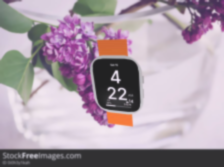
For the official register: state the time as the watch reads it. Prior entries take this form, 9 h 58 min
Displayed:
4 h 22 min
